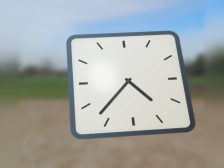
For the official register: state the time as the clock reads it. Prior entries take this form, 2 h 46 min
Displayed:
4 h 37 min
